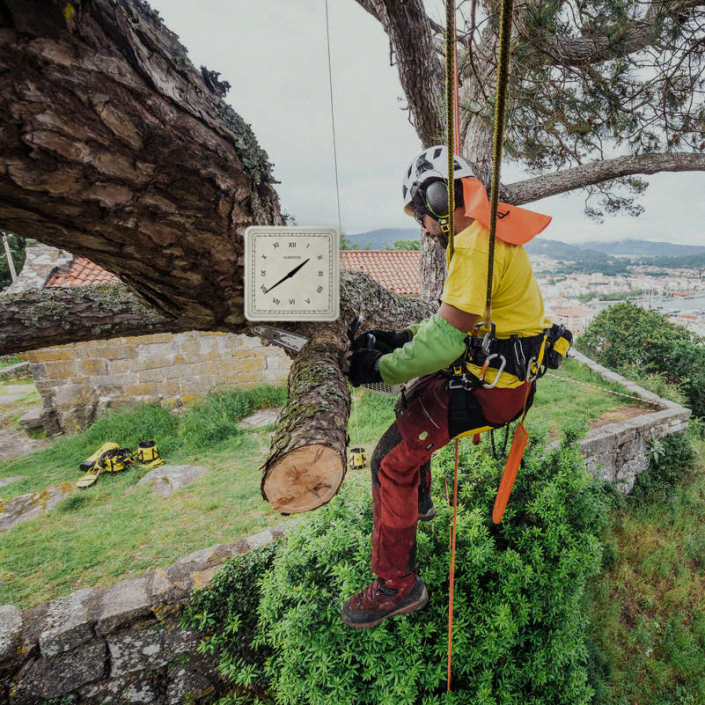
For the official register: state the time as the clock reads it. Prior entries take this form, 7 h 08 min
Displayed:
1 h 39 min
